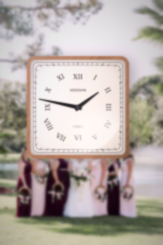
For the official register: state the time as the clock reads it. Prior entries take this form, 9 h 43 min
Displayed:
1 h 47 min
